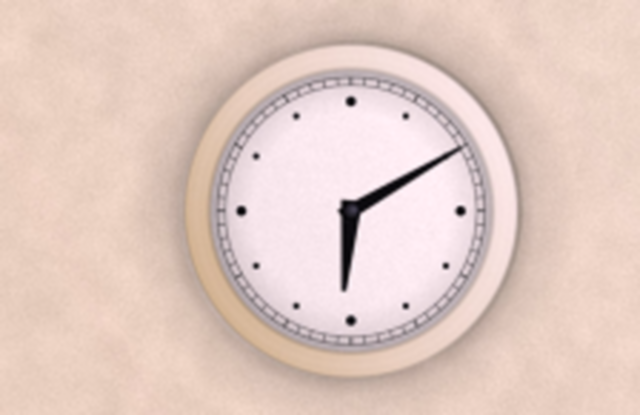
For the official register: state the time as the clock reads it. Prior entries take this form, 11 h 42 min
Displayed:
6 h 10 min
